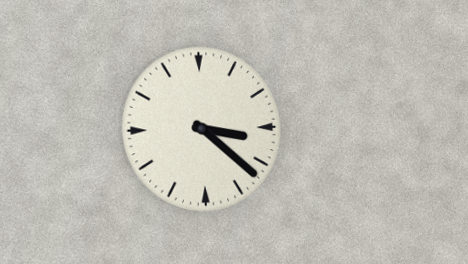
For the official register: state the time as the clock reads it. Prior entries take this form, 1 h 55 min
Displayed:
3 h 22 min
